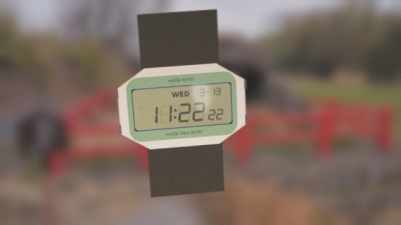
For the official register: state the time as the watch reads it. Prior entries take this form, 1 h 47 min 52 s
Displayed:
11 h 22 min 22 s
